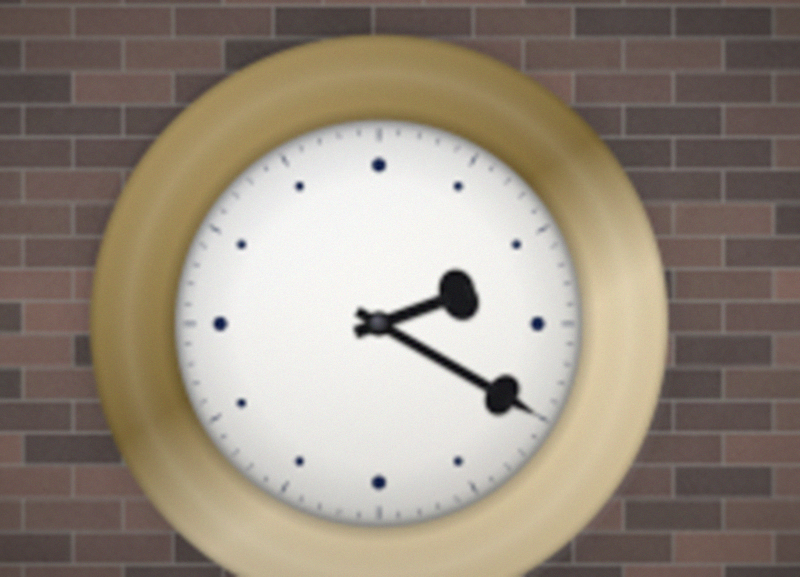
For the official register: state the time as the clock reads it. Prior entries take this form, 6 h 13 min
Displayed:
2 h 20 min
